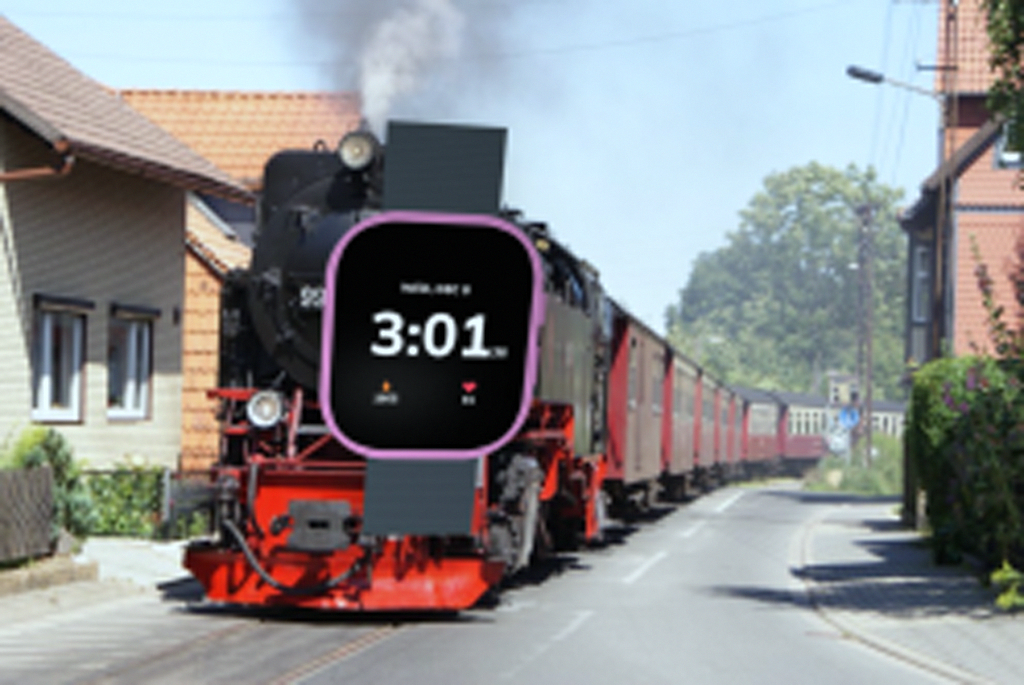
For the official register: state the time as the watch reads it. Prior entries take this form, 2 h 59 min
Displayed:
3 h 01 min
